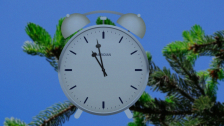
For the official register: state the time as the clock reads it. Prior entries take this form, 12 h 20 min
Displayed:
10 h 58 min
